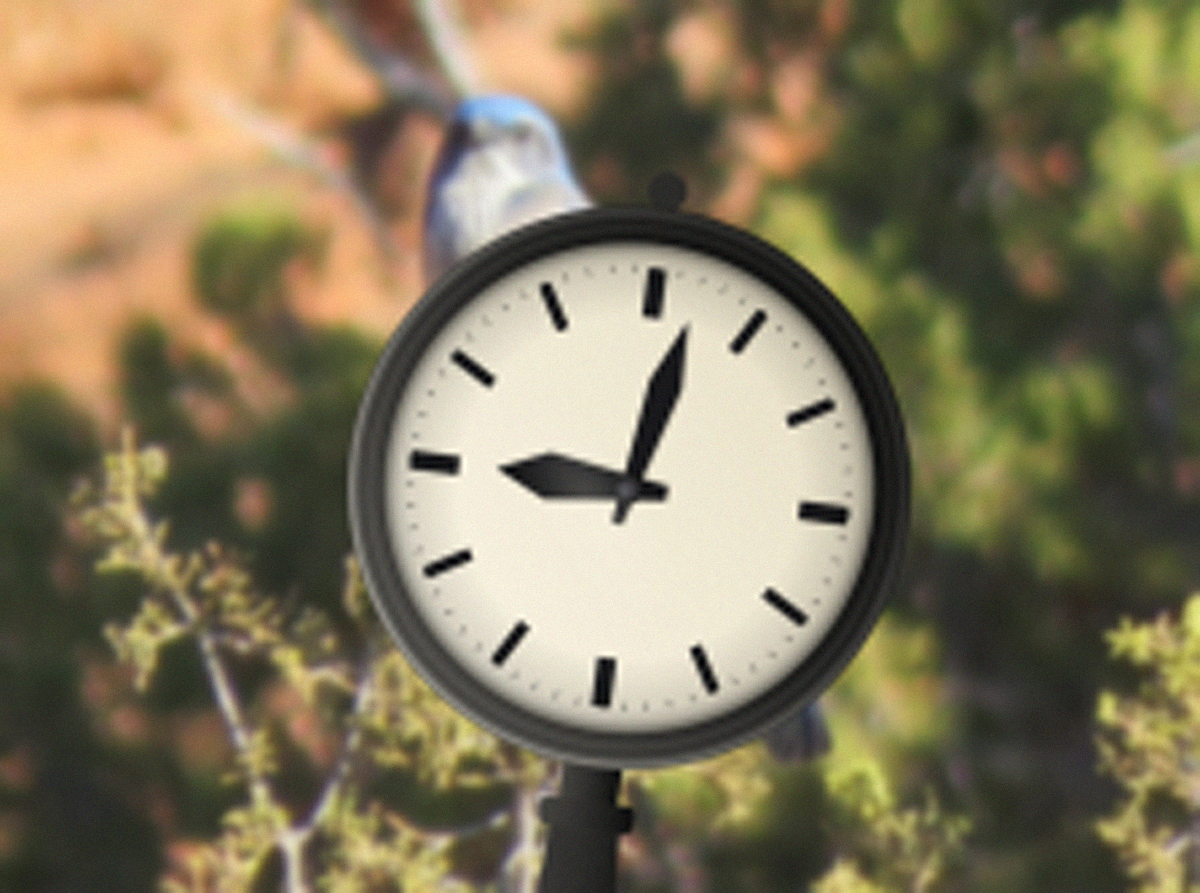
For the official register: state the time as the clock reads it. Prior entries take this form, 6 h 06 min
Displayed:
9 h 02 min
